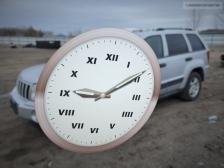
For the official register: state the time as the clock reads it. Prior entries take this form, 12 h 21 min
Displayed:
9 h 09 min
